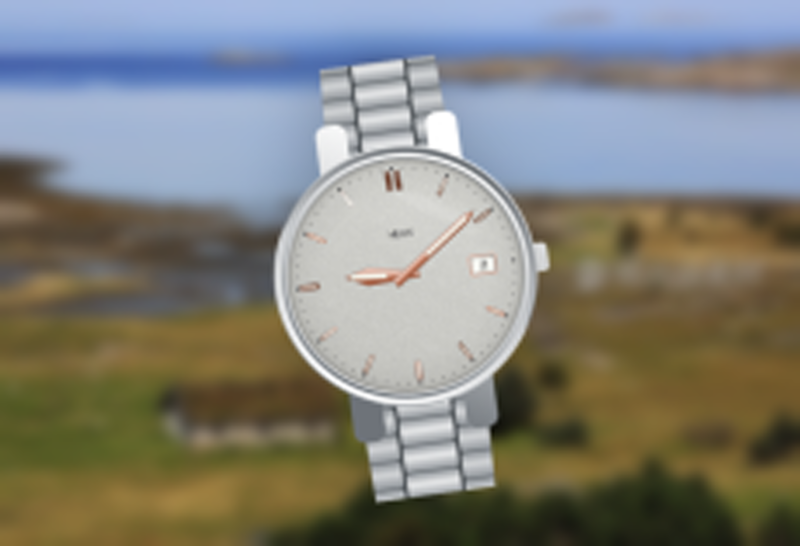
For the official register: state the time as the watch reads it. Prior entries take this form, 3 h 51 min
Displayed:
9 h 09 min
